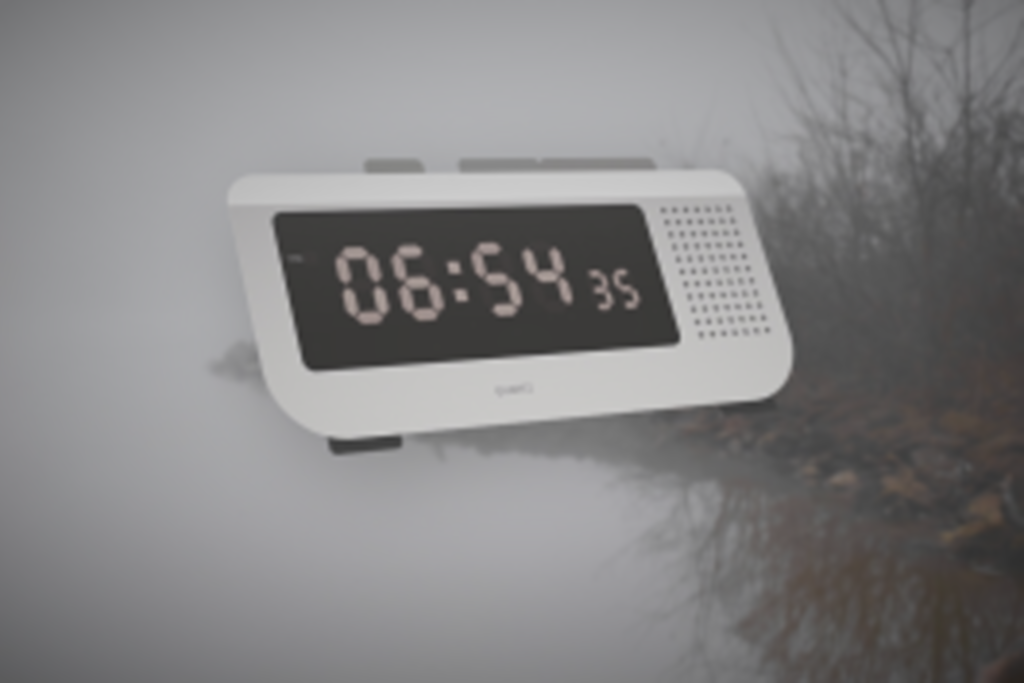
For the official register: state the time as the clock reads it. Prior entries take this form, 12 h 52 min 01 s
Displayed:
6 h 54 min 35 s
